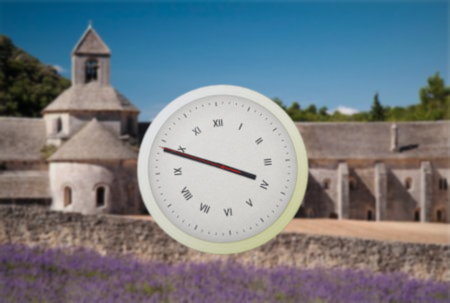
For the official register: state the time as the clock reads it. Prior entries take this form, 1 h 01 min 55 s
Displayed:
3 h 48 min 49 s
